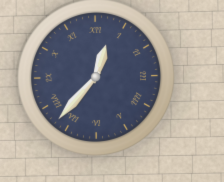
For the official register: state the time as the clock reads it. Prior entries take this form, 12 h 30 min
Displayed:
12 h 37 min
